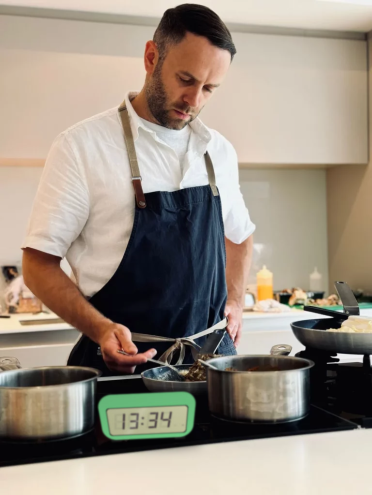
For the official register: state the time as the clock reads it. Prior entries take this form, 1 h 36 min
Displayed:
13 h 34 min
